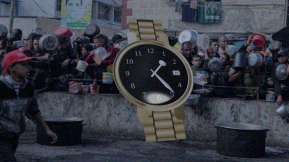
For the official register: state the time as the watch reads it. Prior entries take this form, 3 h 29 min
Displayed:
1 h 24 min
